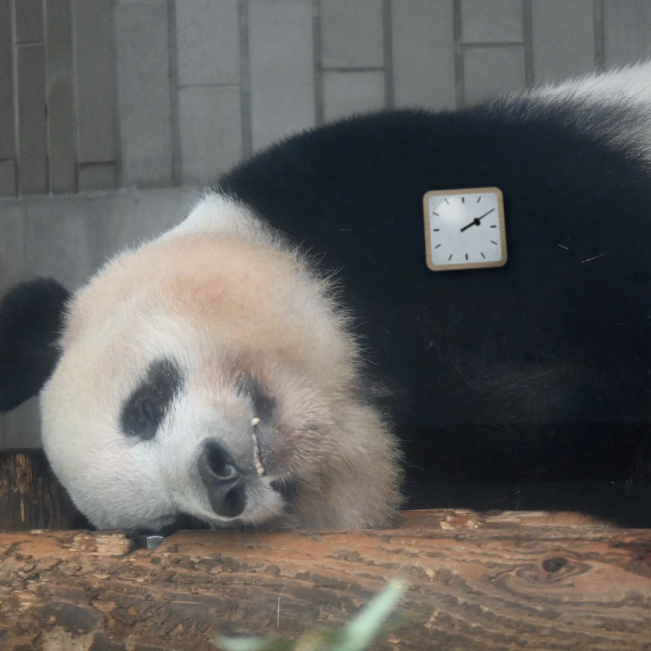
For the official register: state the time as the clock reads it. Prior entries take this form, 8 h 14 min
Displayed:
2 h 10 min
